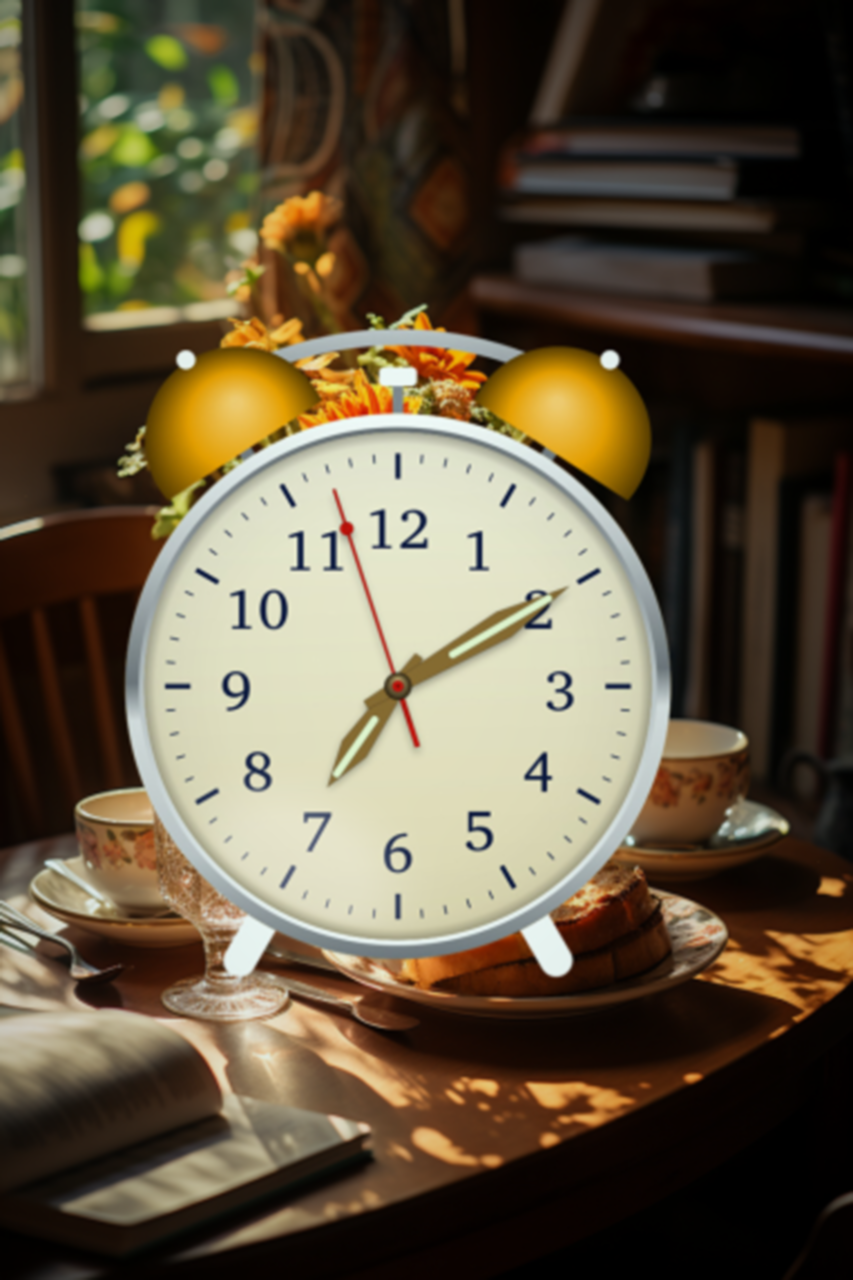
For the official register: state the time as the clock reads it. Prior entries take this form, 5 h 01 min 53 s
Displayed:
7 h 09 min 57 s
